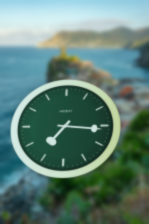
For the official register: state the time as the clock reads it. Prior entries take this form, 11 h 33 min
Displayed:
7 h 16 min
